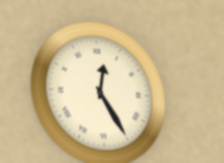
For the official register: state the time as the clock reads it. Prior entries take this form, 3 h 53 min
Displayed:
12 h 25 min
